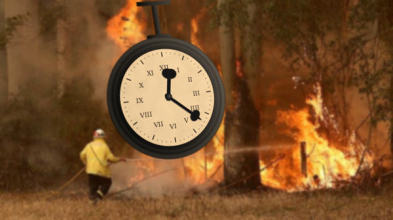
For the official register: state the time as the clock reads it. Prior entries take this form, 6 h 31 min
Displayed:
12 h 22 min
